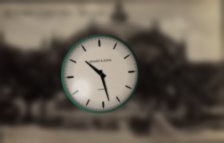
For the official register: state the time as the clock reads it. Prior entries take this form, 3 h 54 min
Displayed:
10 h 28 min
